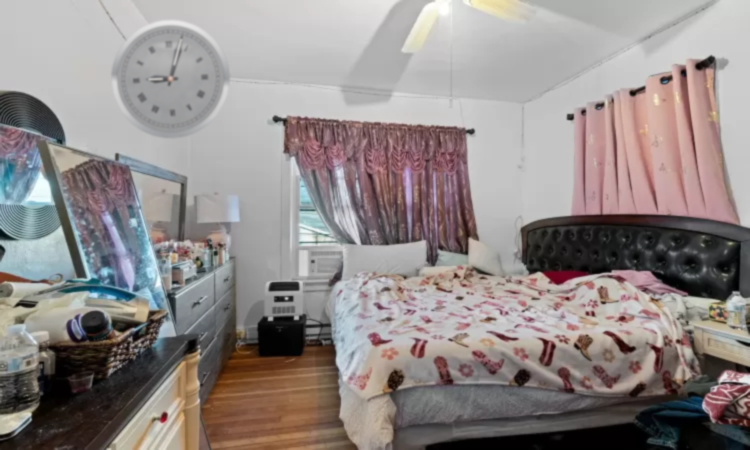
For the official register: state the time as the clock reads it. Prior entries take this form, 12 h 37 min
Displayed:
9 h 03 min
